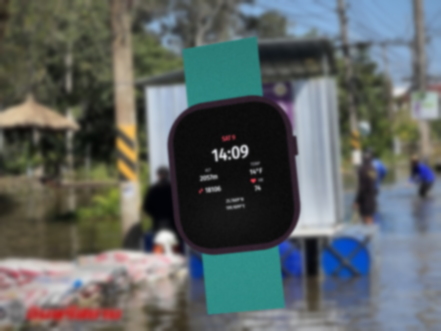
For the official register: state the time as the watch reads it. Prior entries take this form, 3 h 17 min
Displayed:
14 h 09 min
